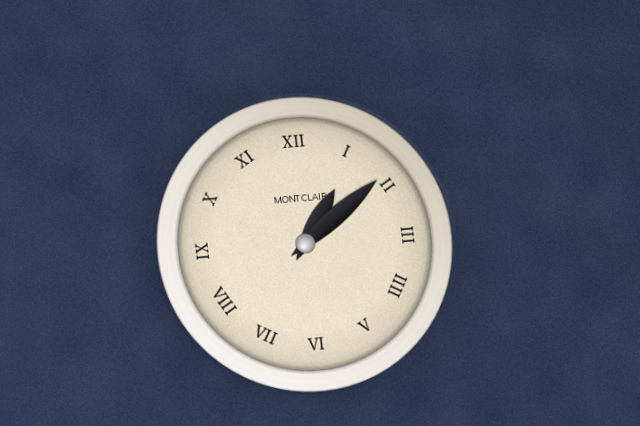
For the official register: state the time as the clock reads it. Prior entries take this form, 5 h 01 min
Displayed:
1 h 09 min
